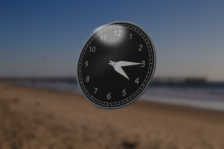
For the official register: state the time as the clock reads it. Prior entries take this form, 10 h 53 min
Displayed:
4 h 15 min
